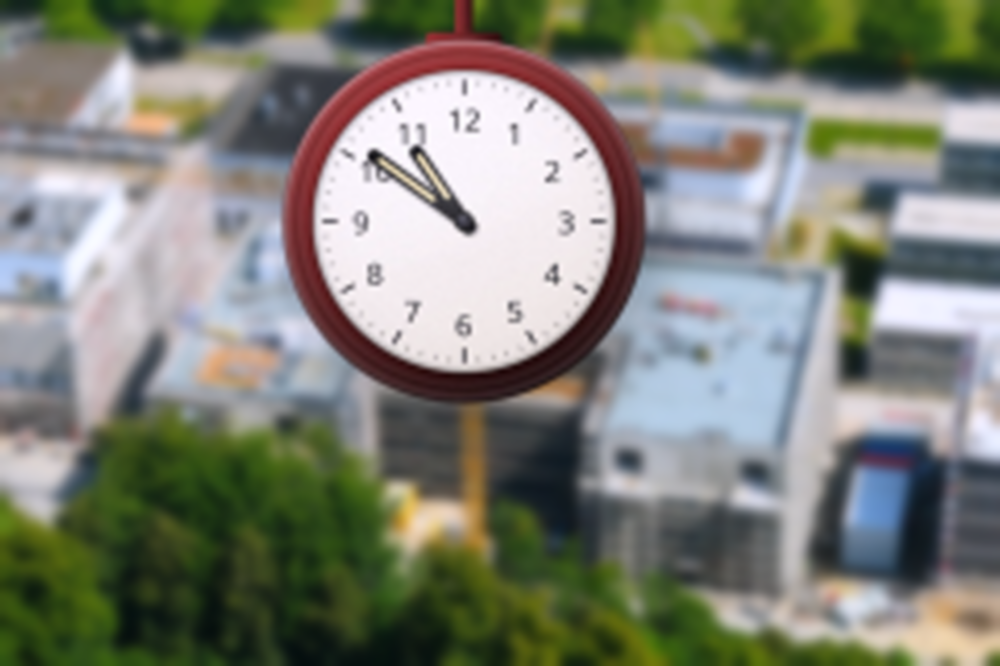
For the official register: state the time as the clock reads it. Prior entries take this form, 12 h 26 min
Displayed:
10 h 51 min
